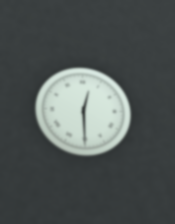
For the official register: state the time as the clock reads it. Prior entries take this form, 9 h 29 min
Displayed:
12 h 30 min
